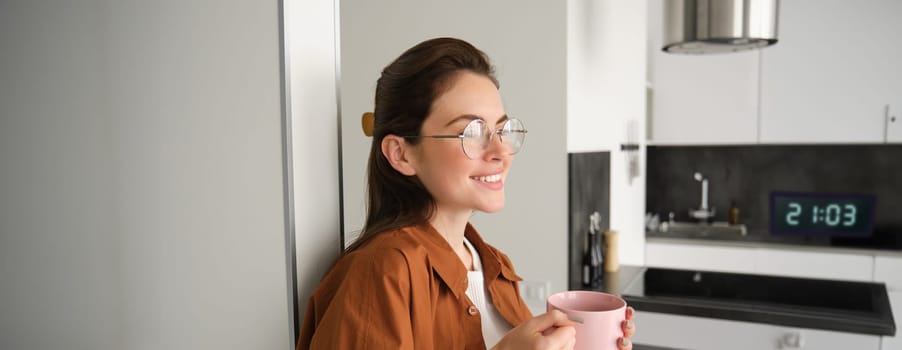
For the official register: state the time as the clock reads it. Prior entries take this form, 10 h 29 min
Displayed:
21 h 03 min
